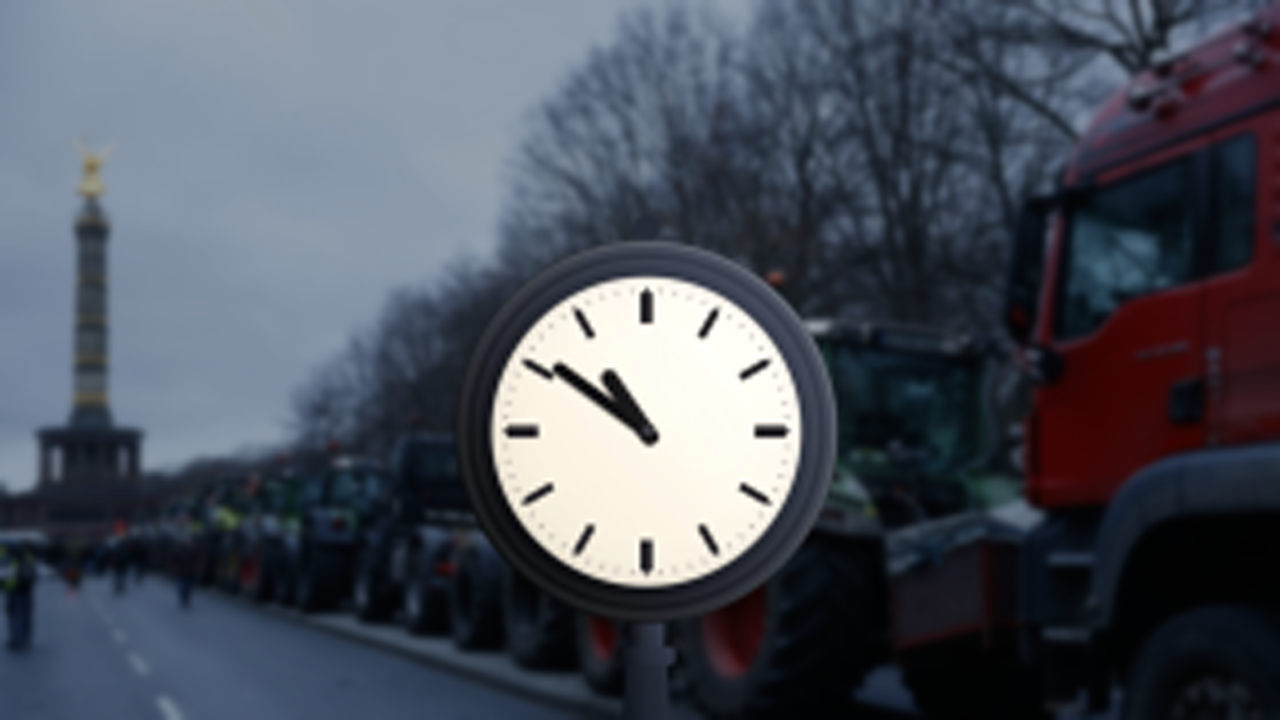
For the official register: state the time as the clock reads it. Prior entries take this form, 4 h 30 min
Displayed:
10 h 51 min
